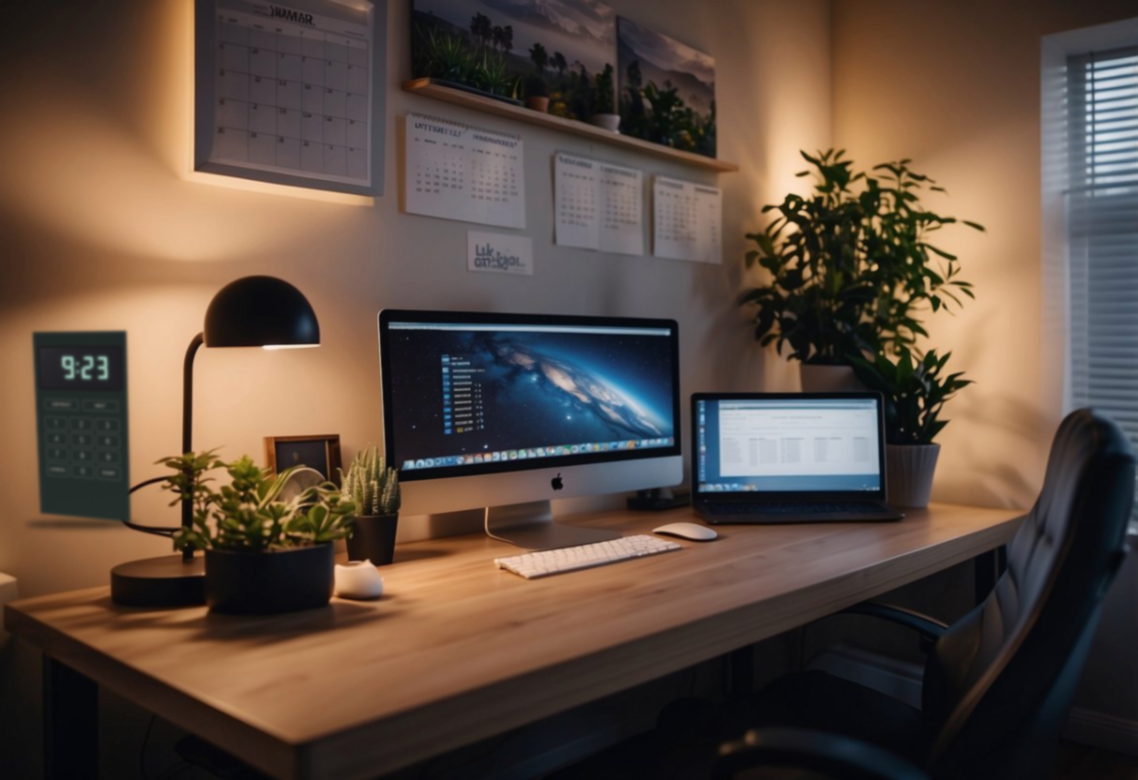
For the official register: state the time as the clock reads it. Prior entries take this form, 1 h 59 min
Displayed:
9 h 23 min
